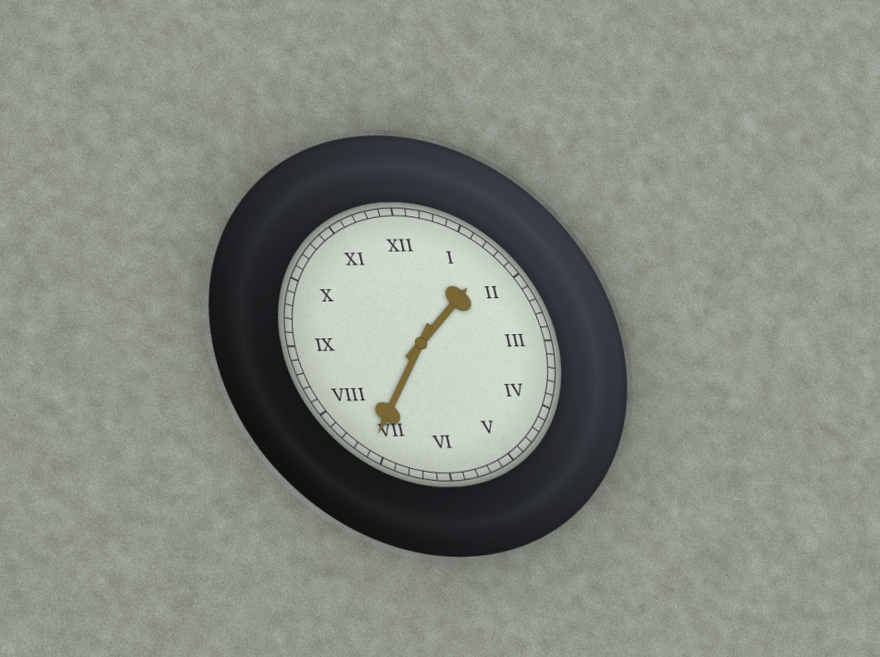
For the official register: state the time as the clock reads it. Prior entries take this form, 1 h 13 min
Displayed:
1 h 36 min
